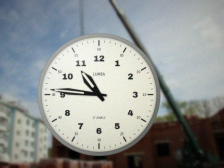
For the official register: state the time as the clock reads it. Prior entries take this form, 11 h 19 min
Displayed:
10 h 46 min
